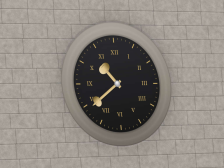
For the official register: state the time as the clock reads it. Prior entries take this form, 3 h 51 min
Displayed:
10 h 39 min
